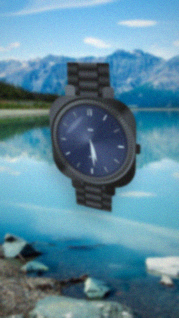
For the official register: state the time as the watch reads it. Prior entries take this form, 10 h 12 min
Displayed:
5 h 29 min
